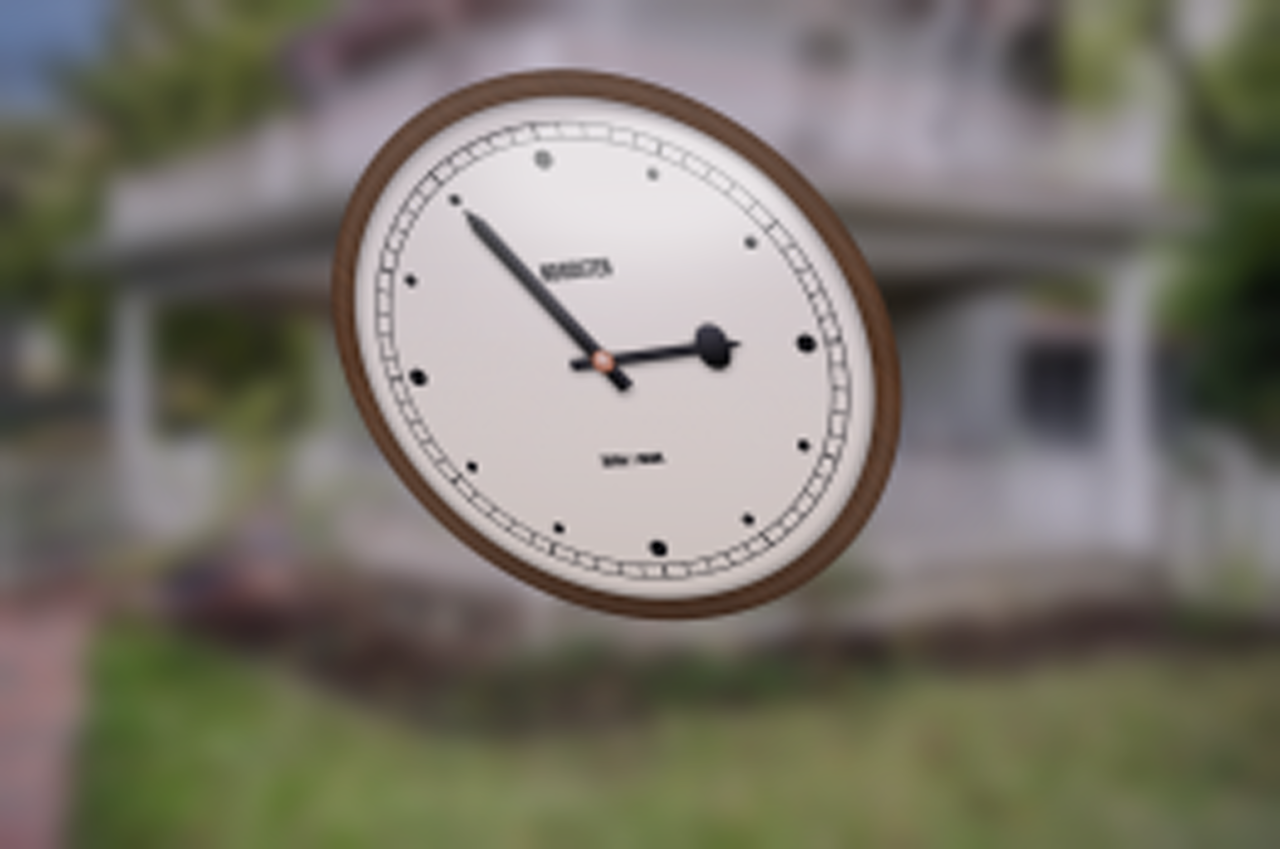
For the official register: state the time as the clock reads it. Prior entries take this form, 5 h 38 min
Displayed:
2 h 55 min
